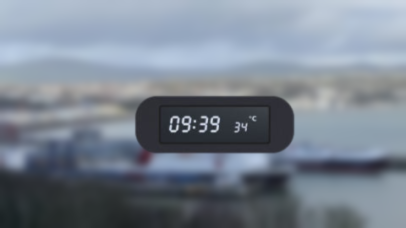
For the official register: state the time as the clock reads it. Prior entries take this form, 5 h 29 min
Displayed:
9 h 39 min
